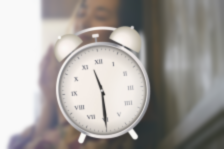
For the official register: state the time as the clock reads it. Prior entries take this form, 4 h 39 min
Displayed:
11 h 30 min
